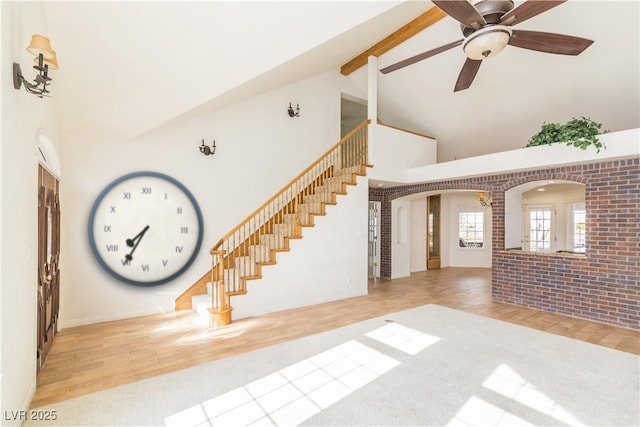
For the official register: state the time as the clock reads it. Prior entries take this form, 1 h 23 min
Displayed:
7 h 35 min
